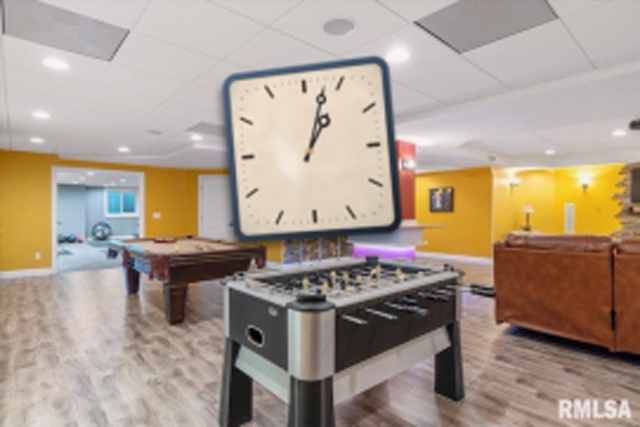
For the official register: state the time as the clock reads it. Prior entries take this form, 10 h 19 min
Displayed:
1 h 03 min
